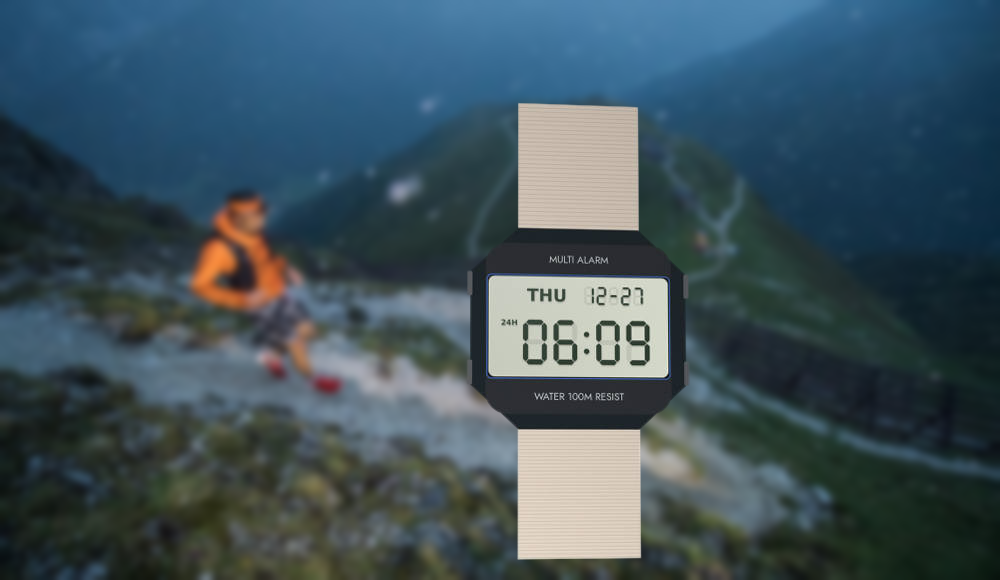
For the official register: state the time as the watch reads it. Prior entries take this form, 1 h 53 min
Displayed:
6 h 09 min
